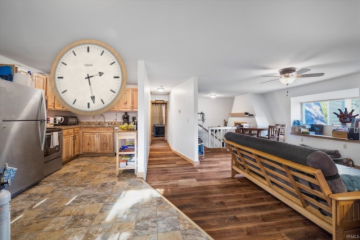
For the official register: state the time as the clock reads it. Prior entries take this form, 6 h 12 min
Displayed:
2 h 28 min
